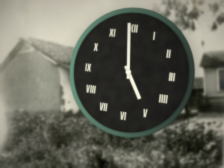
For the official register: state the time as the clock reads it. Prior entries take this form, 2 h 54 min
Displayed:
4 h 59 min
